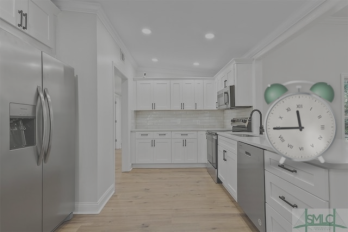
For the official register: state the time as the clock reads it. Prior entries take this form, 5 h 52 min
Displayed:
11 h 45 min
